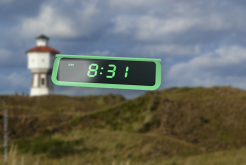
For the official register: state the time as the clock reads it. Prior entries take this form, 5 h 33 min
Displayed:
8 h 31 min
